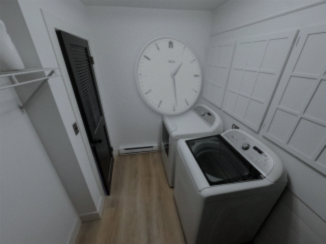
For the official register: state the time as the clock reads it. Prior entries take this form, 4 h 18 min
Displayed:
1 h 29 min
